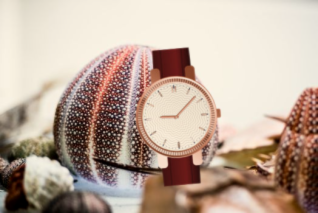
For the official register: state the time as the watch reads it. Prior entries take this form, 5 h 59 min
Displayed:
9 h 08 min
